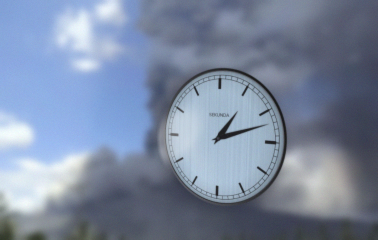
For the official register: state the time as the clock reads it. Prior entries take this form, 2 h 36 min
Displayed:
1 h 12 min
